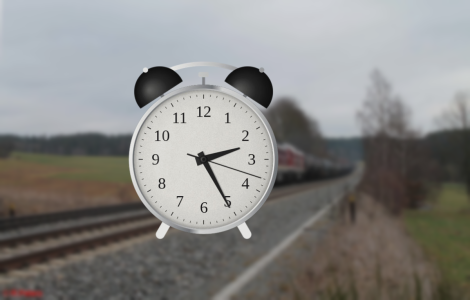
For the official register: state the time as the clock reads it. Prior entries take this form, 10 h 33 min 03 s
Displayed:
2 h 25 min 18 s
